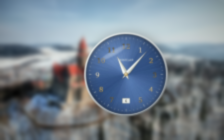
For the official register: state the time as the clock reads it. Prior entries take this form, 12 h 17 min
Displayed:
11 h 07 min
